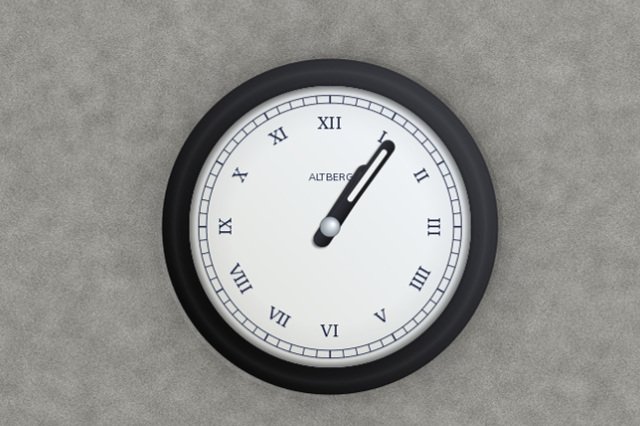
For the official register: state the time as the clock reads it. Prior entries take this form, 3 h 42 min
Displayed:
1 h 06 min
